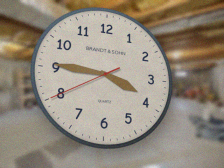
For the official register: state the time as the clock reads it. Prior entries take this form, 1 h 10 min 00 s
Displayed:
3 h 45 min 40 s
